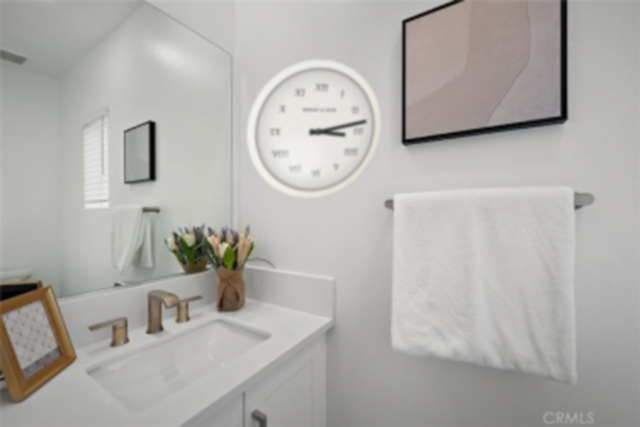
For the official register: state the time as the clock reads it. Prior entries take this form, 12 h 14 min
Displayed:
3 h 13 min
